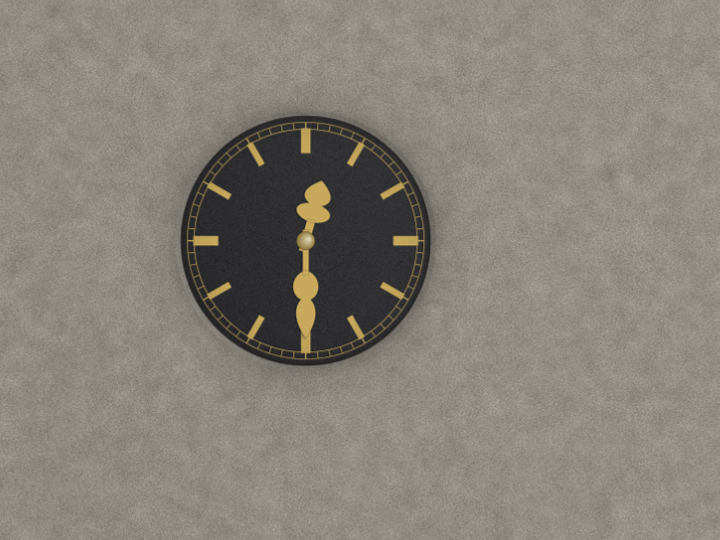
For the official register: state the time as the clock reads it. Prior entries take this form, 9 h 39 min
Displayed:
12 h 30 min
